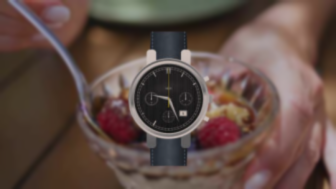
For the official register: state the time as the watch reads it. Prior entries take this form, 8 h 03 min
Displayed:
9 h 26 min
